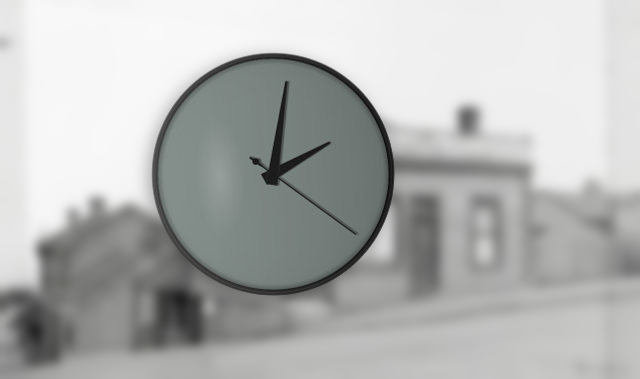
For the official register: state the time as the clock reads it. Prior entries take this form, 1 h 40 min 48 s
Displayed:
2 h 01 min 21 s
